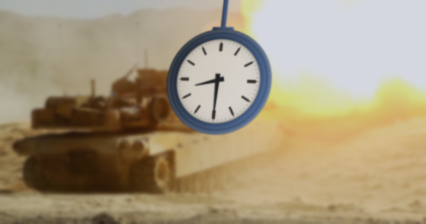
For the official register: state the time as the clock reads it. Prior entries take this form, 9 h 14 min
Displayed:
8 h 30 min
